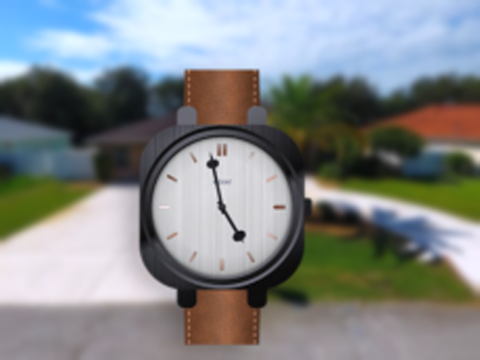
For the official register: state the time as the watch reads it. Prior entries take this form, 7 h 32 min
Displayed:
4 h 58 min
